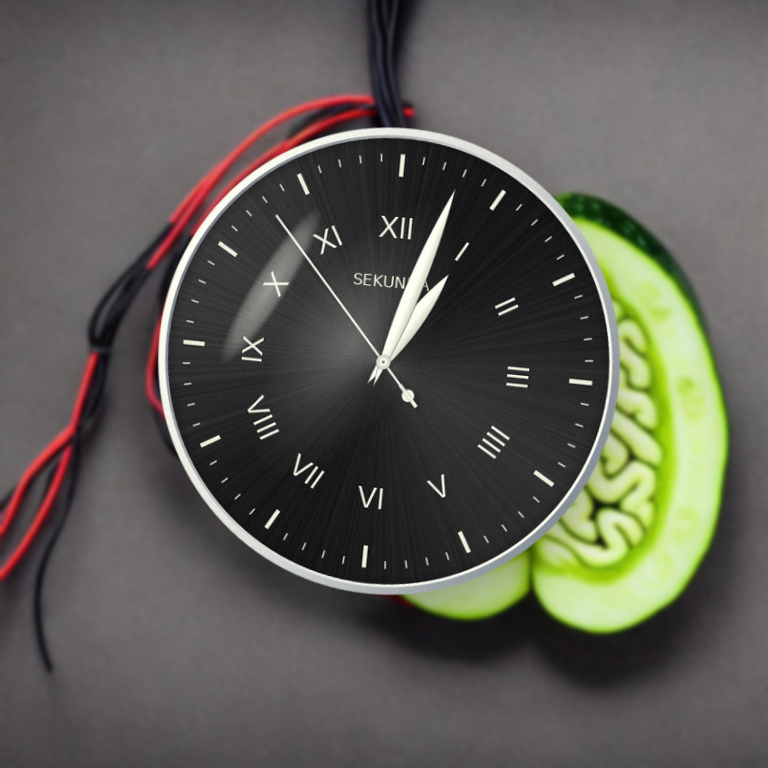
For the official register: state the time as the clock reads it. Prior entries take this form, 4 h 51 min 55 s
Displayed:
1 h 02 min 53 s
